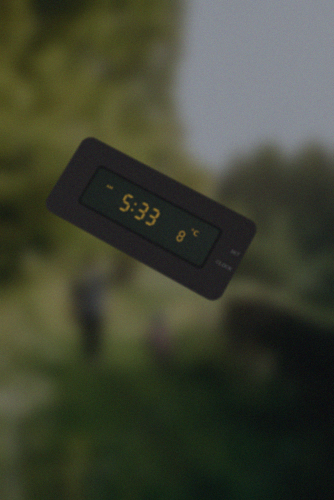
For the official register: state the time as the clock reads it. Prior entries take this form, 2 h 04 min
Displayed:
5 h 33 min
